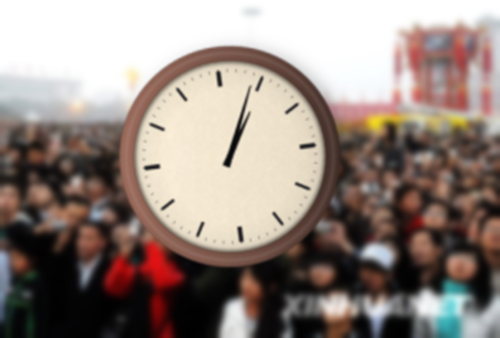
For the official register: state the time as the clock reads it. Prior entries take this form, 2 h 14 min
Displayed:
1 h 04 min
